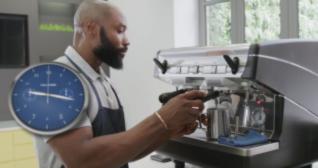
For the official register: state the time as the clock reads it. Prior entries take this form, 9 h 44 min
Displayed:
9 h 17 min
